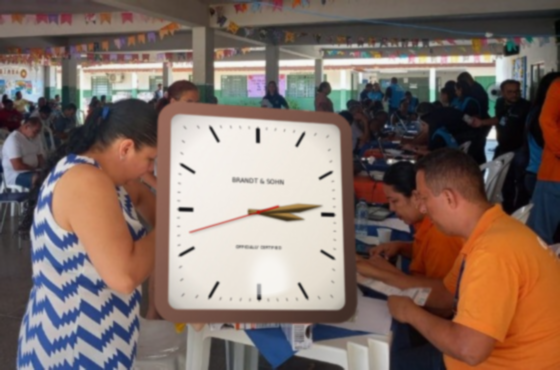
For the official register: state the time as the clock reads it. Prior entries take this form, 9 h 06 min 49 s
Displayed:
3 h 13 min 42 s
